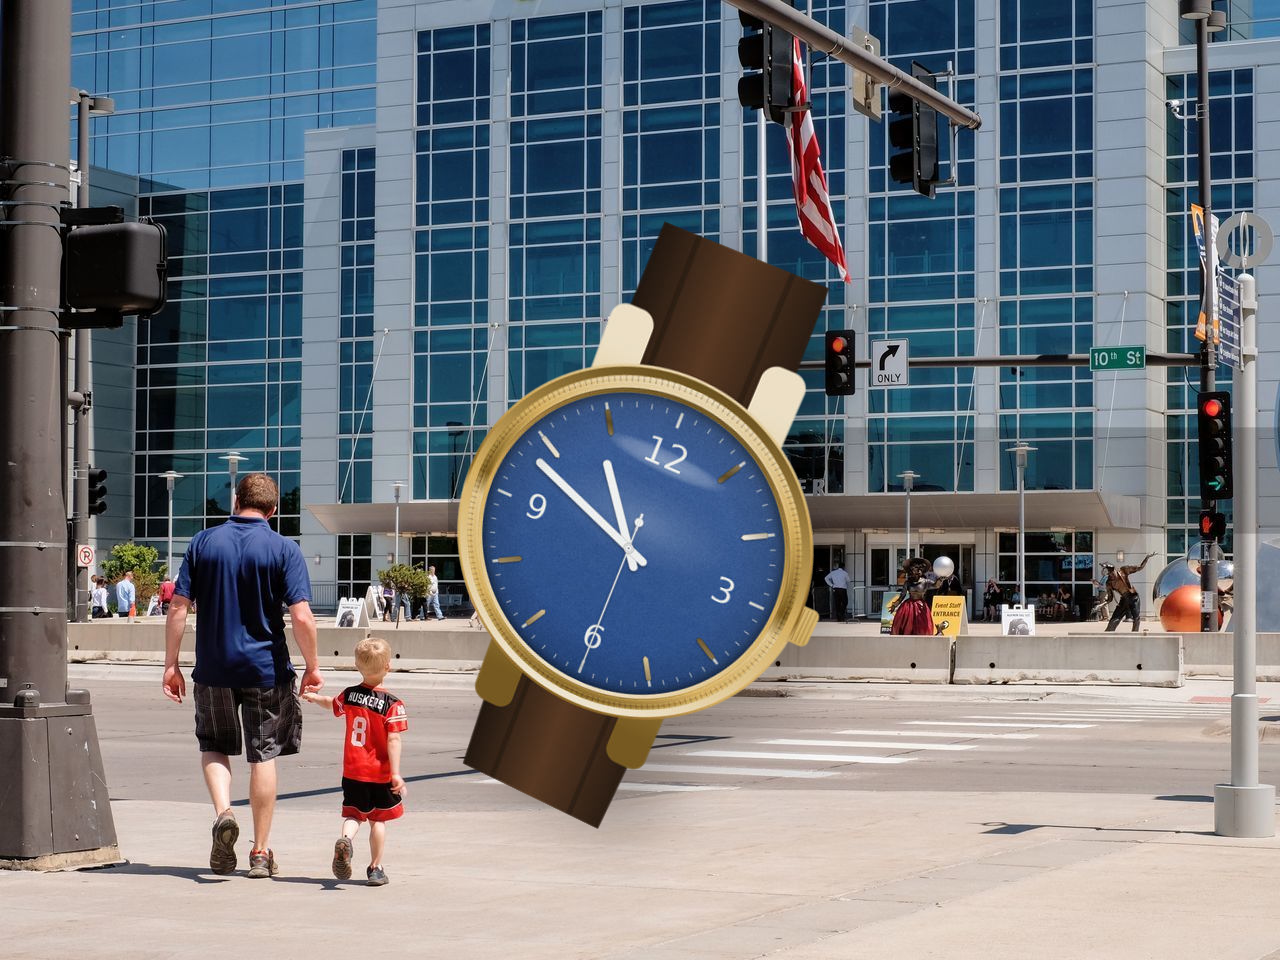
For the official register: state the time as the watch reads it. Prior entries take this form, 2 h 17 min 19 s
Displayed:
10 h 48 min 30 s
